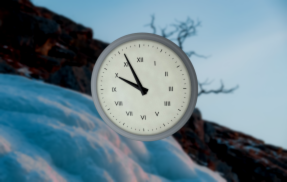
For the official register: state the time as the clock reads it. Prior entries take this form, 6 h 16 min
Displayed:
9 h 56 min
